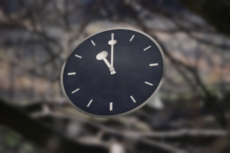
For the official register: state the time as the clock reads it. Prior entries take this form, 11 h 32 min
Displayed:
11 h 00 min
